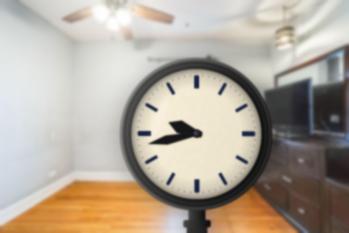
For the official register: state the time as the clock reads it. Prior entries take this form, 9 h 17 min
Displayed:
9 h 43 min
